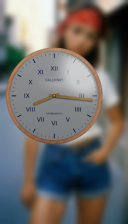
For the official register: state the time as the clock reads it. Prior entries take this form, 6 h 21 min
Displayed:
8 h 16 min
